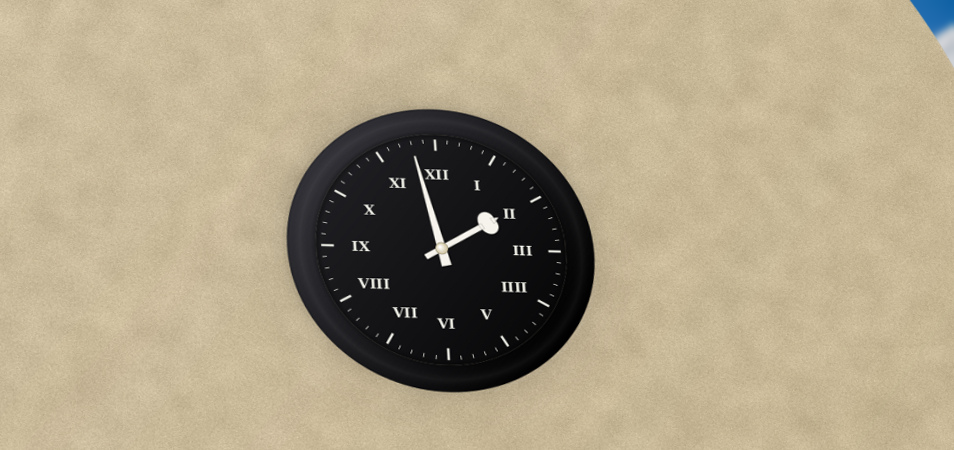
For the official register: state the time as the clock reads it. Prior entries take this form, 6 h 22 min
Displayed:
1 h 58 min
